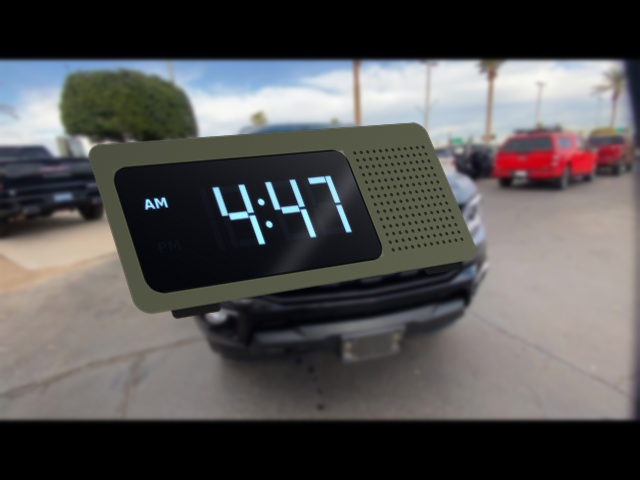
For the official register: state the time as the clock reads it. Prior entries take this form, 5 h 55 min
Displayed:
4 h 47 min
